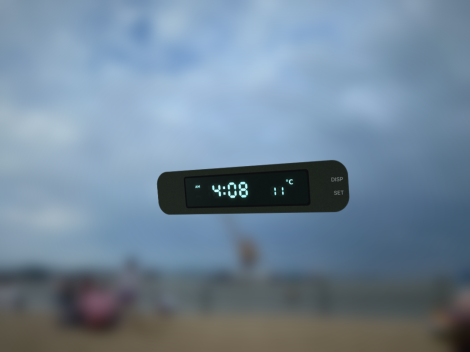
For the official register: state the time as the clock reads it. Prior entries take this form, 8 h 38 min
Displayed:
4 h 08 min
